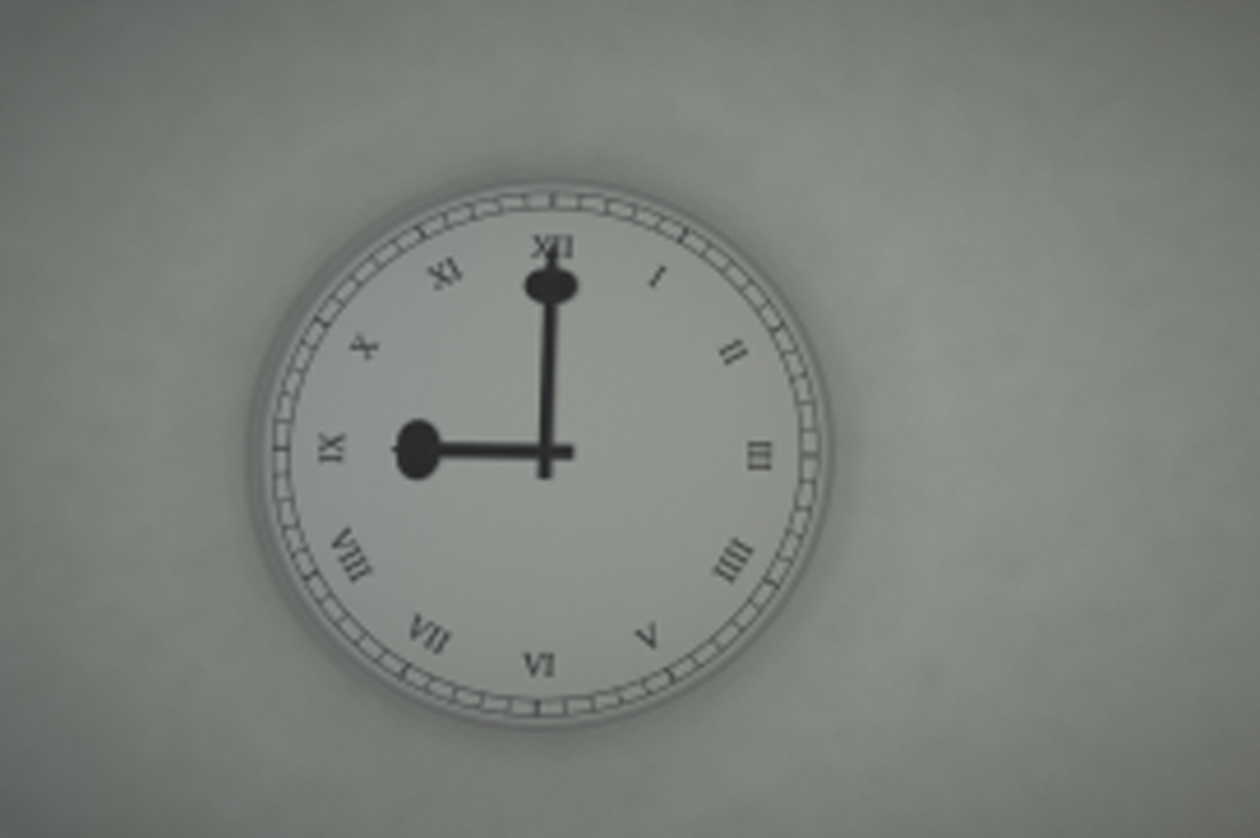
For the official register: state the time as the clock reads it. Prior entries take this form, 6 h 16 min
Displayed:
9 h 00 min
